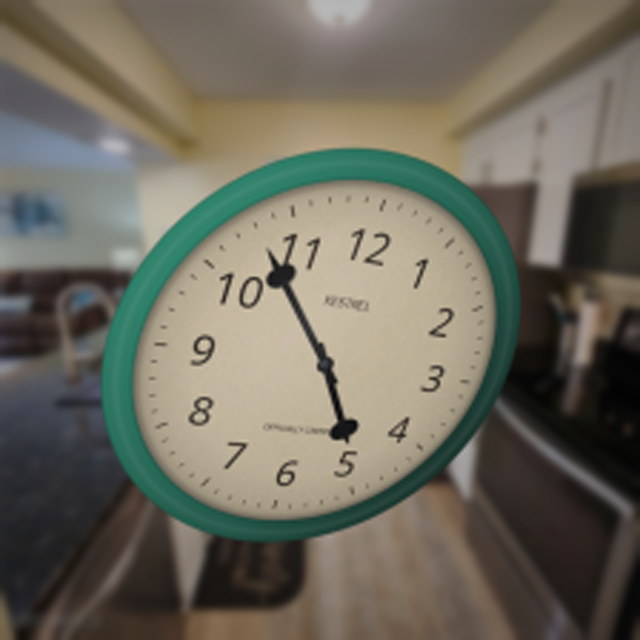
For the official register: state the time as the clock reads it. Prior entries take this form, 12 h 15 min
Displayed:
4 h 53 min
